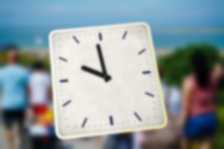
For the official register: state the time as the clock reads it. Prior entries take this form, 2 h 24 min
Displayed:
9 h 59 min
